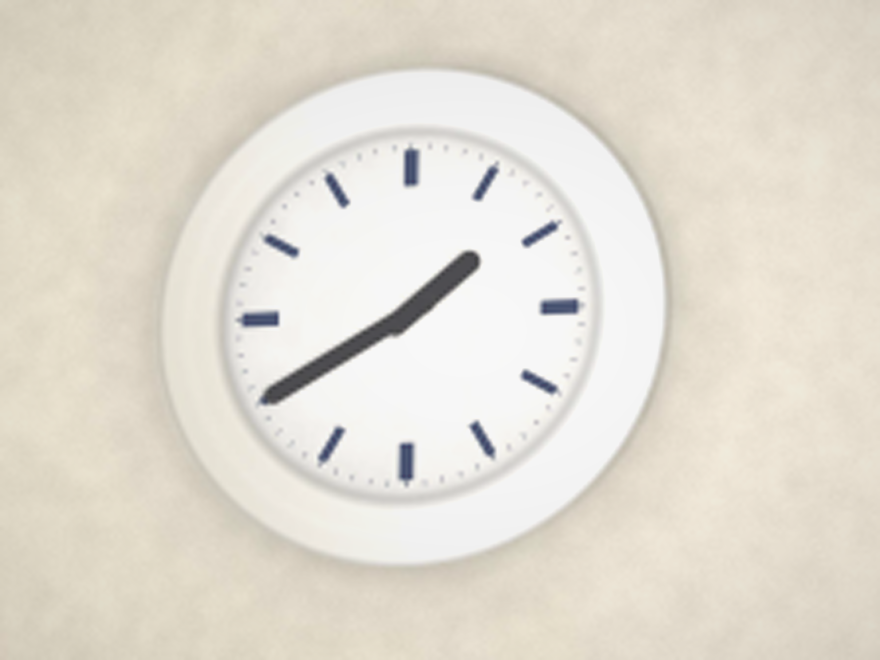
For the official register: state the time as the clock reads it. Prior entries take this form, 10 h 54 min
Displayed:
1 h 40 min
